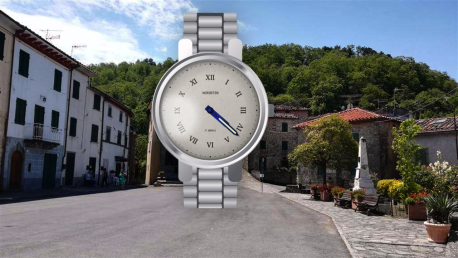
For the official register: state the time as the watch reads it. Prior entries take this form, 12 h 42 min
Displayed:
4 h 22 min
